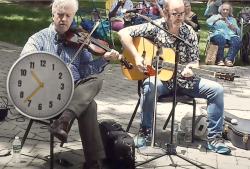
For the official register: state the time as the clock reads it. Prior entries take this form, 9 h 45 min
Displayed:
10 h 37 min
